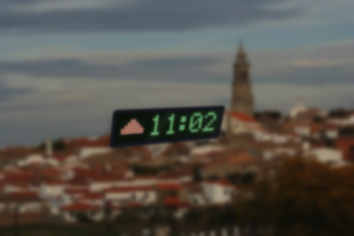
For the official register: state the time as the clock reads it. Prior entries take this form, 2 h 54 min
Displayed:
11 h 02 min
